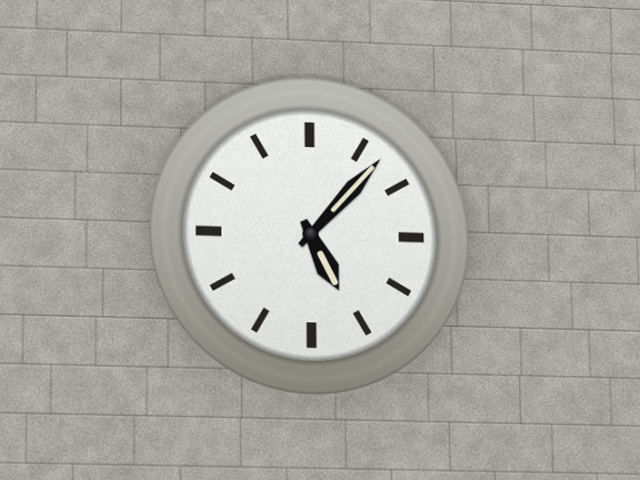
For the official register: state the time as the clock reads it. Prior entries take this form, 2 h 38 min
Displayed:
5 h 07 min
